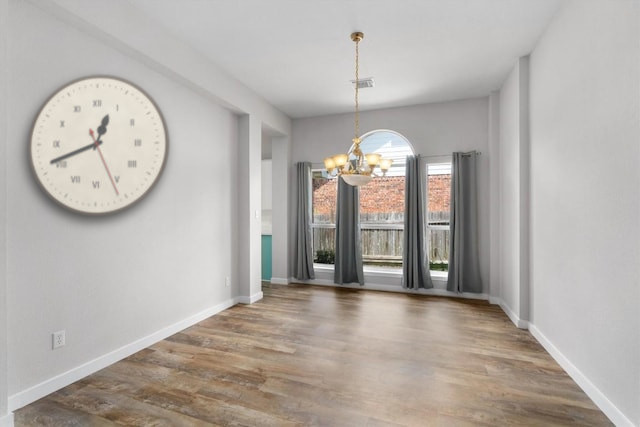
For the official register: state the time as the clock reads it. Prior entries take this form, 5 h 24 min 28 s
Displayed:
12 h 41 min 26 s
